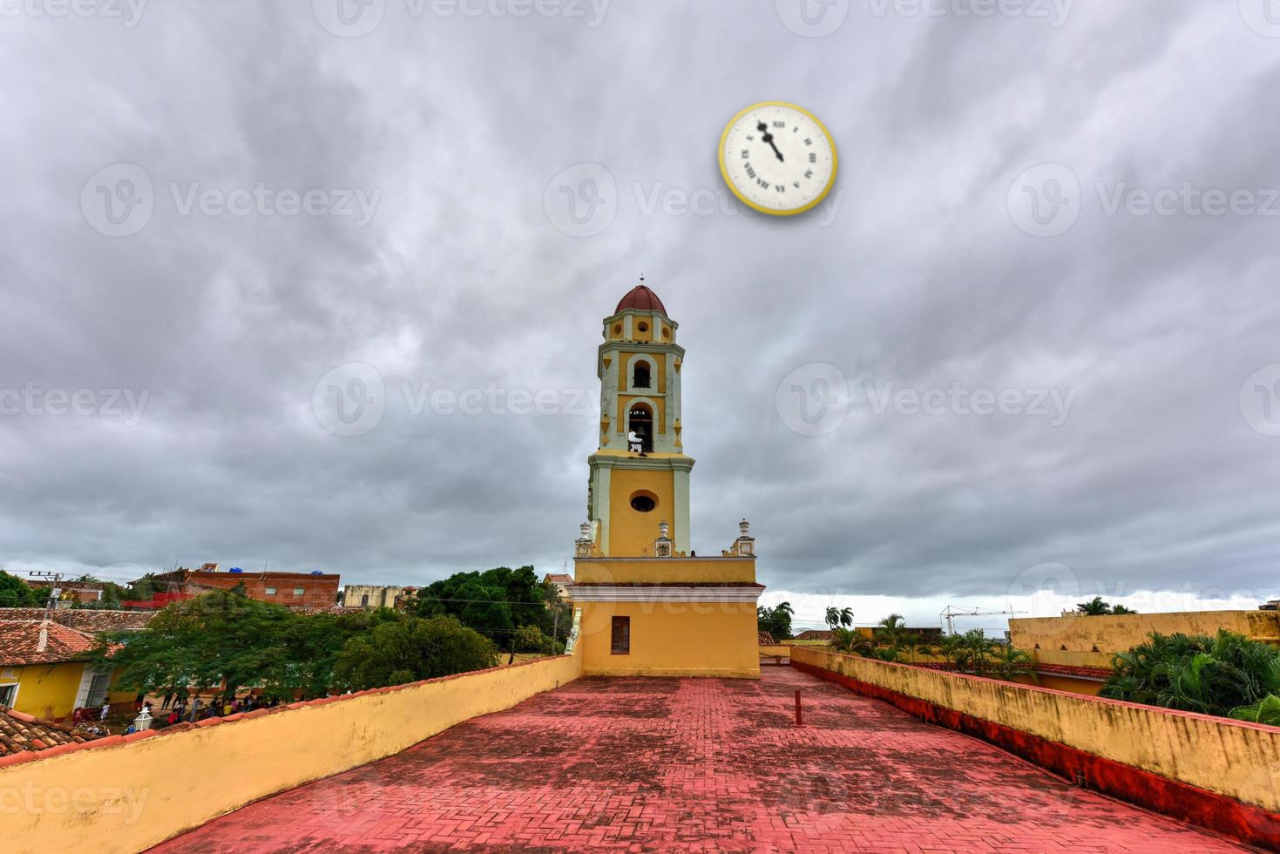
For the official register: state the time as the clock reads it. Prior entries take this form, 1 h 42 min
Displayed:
10 h 55 min
